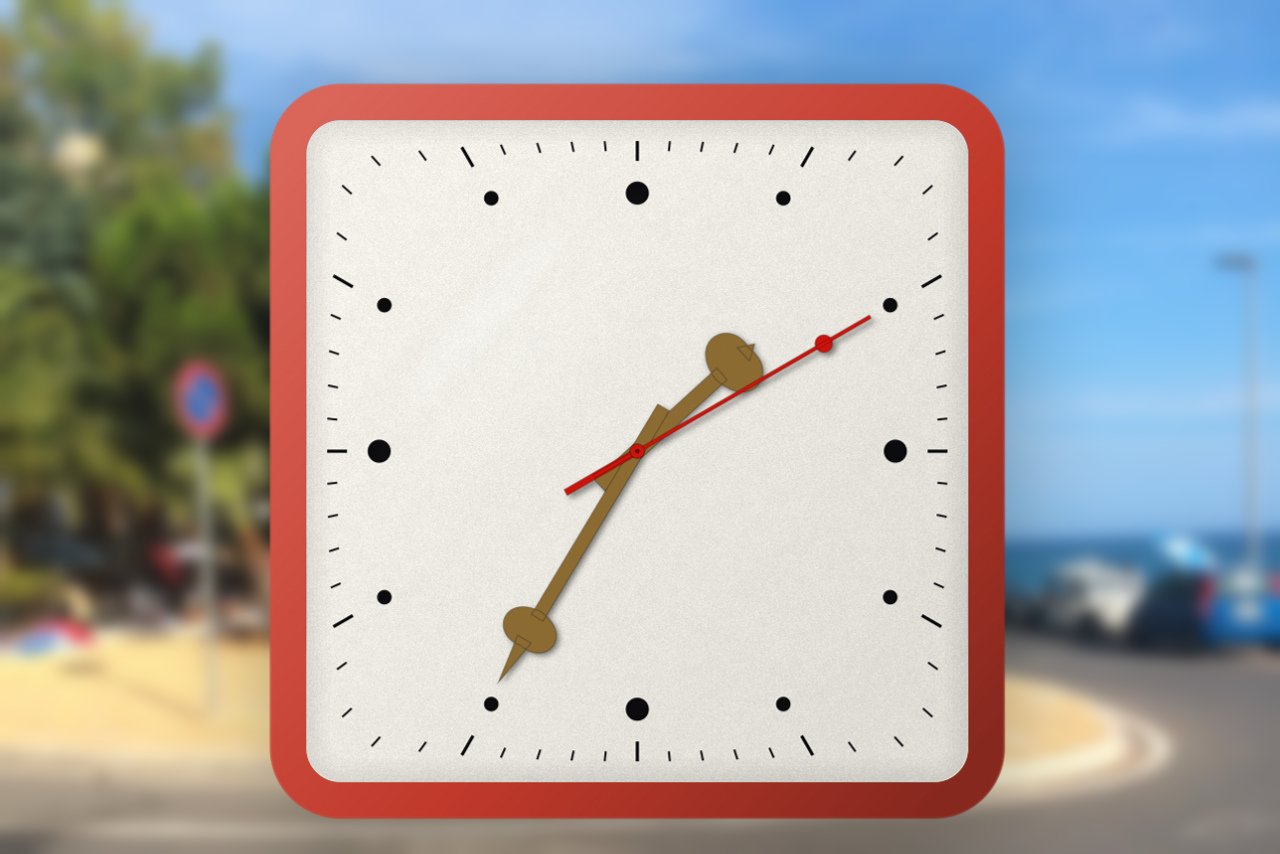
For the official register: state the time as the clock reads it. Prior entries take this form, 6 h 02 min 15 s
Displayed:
1 h 35 min 10 s
